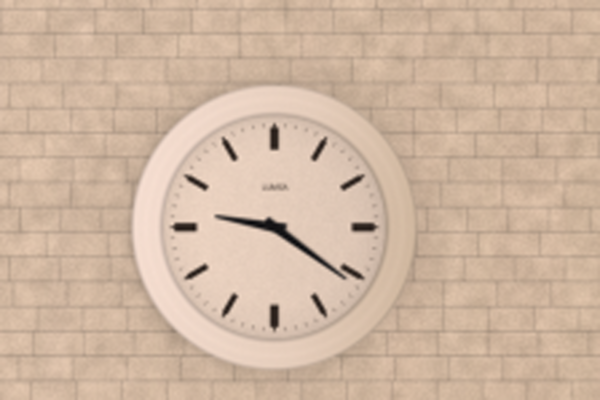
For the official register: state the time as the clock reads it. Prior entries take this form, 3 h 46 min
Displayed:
9 h 21 min
